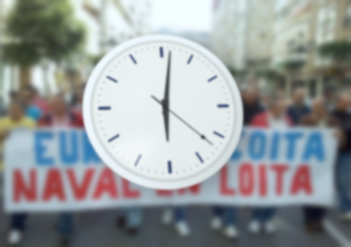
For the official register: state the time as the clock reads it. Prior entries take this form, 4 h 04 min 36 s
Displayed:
6 h 01 min 22 s
